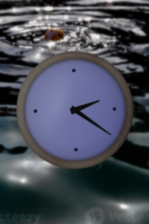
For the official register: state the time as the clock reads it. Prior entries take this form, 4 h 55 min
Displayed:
2 h 21 min
